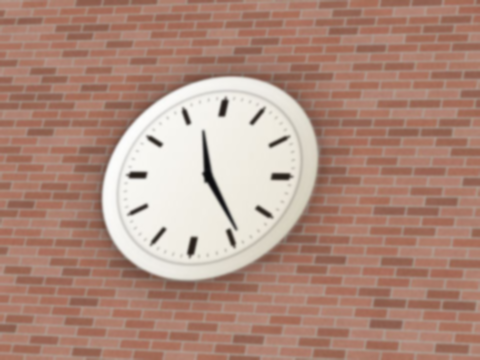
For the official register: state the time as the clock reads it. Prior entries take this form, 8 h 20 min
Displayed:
11 h 24 min
